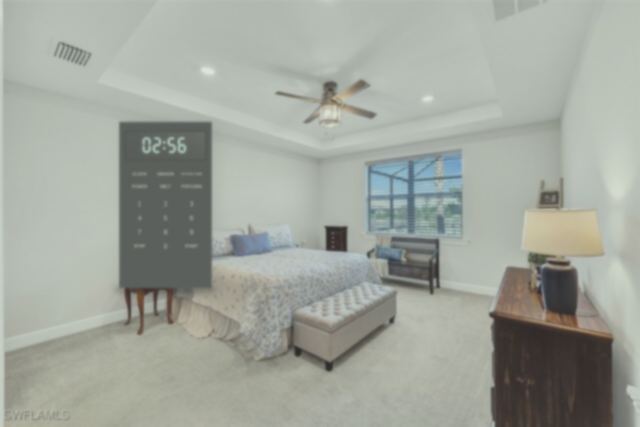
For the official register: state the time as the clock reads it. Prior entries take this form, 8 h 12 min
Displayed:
2 h 56 min
